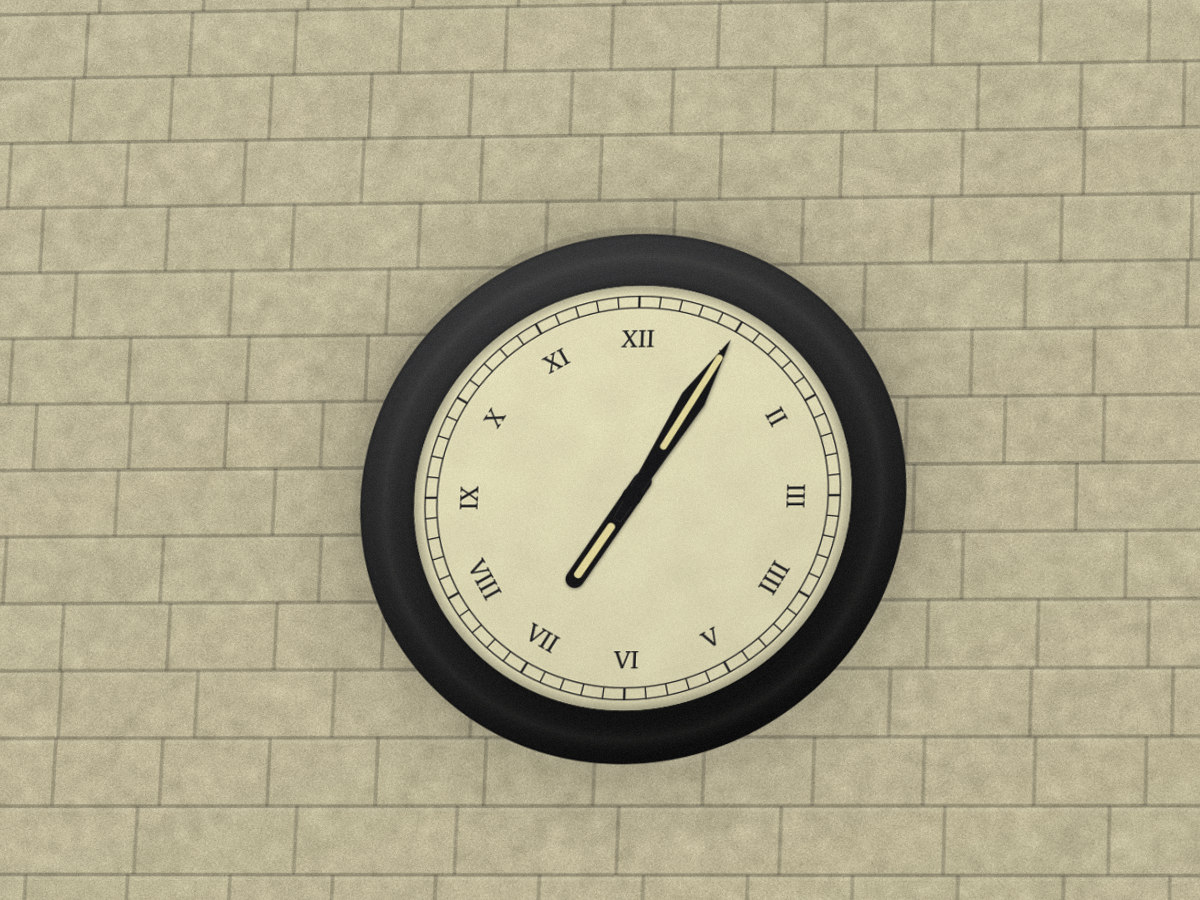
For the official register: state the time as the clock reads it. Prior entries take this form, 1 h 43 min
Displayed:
7 h 05 min
